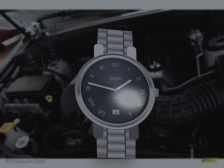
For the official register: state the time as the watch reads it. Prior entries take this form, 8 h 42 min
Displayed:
1 h 47 min
